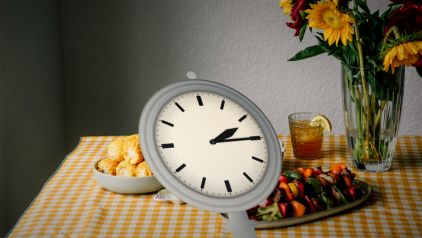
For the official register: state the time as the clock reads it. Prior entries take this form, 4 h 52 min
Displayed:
2 h 15 min
